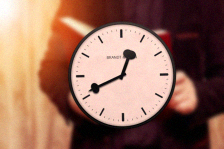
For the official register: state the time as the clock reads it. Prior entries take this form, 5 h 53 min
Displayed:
12 h 41 min
